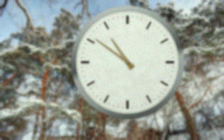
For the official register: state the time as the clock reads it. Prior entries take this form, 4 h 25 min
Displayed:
10 h 51 min
